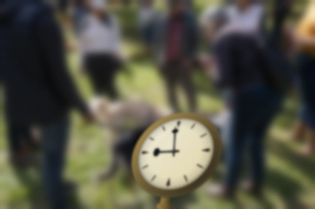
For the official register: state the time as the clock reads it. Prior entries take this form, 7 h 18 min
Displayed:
8 h 59 min
